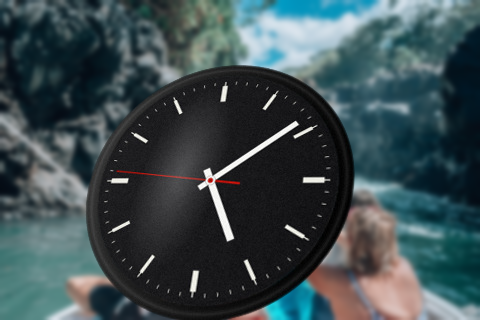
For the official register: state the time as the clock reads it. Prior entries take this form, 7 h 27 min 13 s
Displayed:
5 h 08 min 46 s
